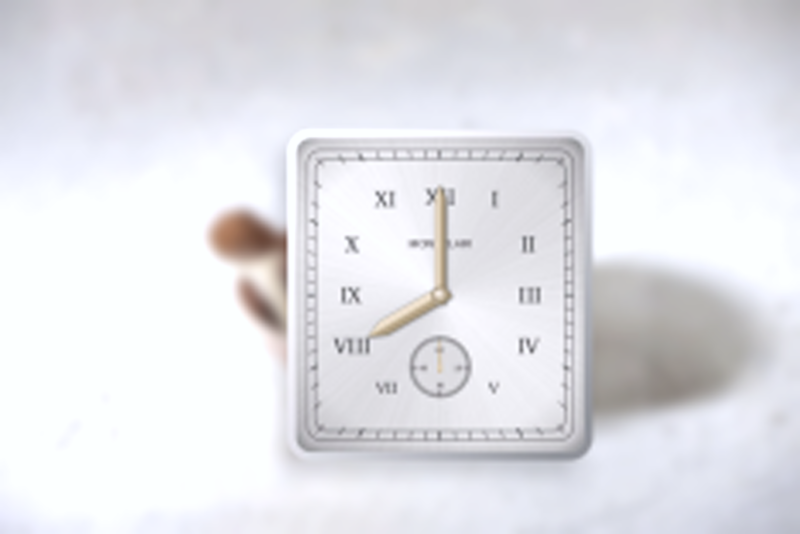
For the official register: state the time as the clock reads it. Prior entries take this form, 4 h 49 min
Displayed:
8 h 00 min
